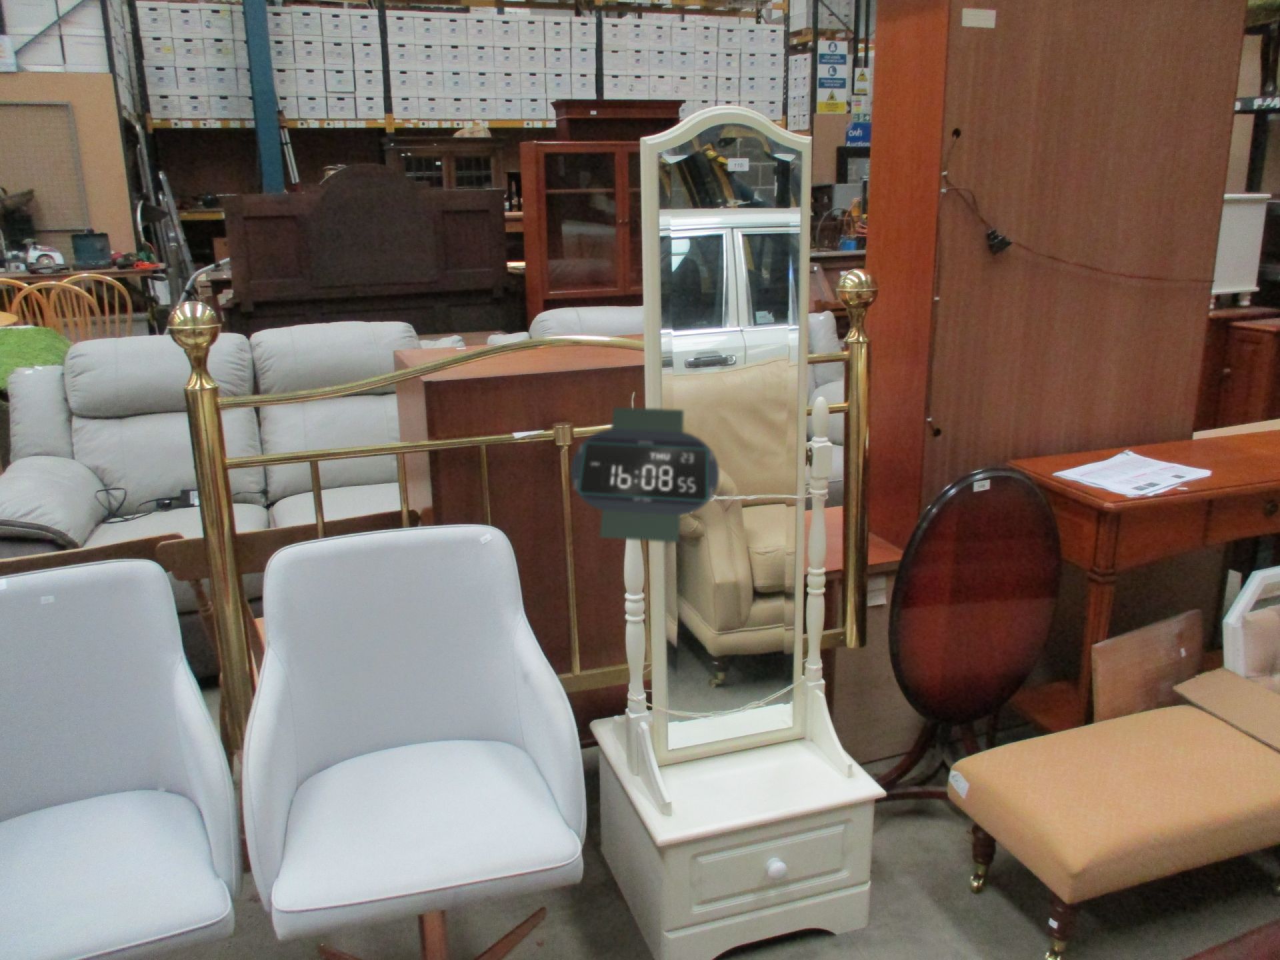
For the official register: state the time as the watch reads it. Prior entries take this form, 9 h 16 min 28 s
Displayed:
16 h 08 min 55 s
